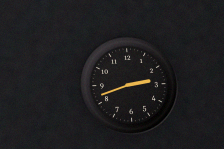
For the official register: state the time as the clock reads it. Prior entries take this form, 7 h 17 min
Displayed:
2 h 42 min
